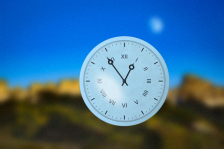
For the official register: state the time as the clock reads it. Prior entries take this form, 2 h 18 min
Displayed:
12 h 54 min
